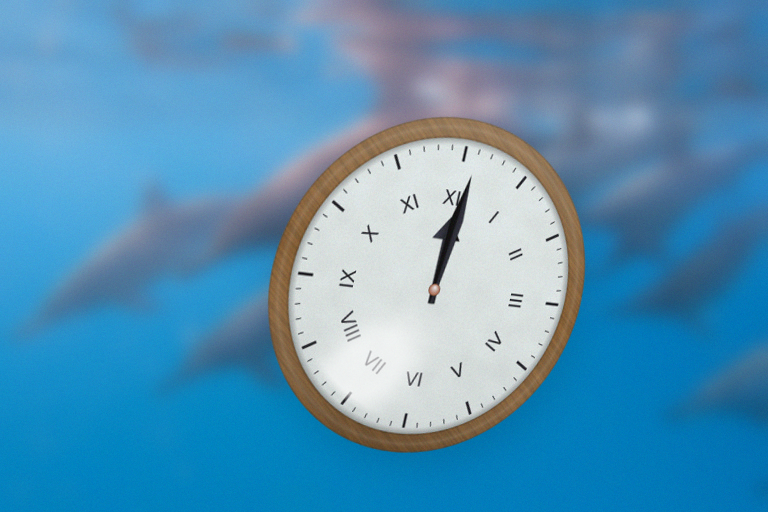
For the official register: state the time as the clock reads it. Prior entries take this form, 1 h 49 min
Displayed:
12 h 01 min
